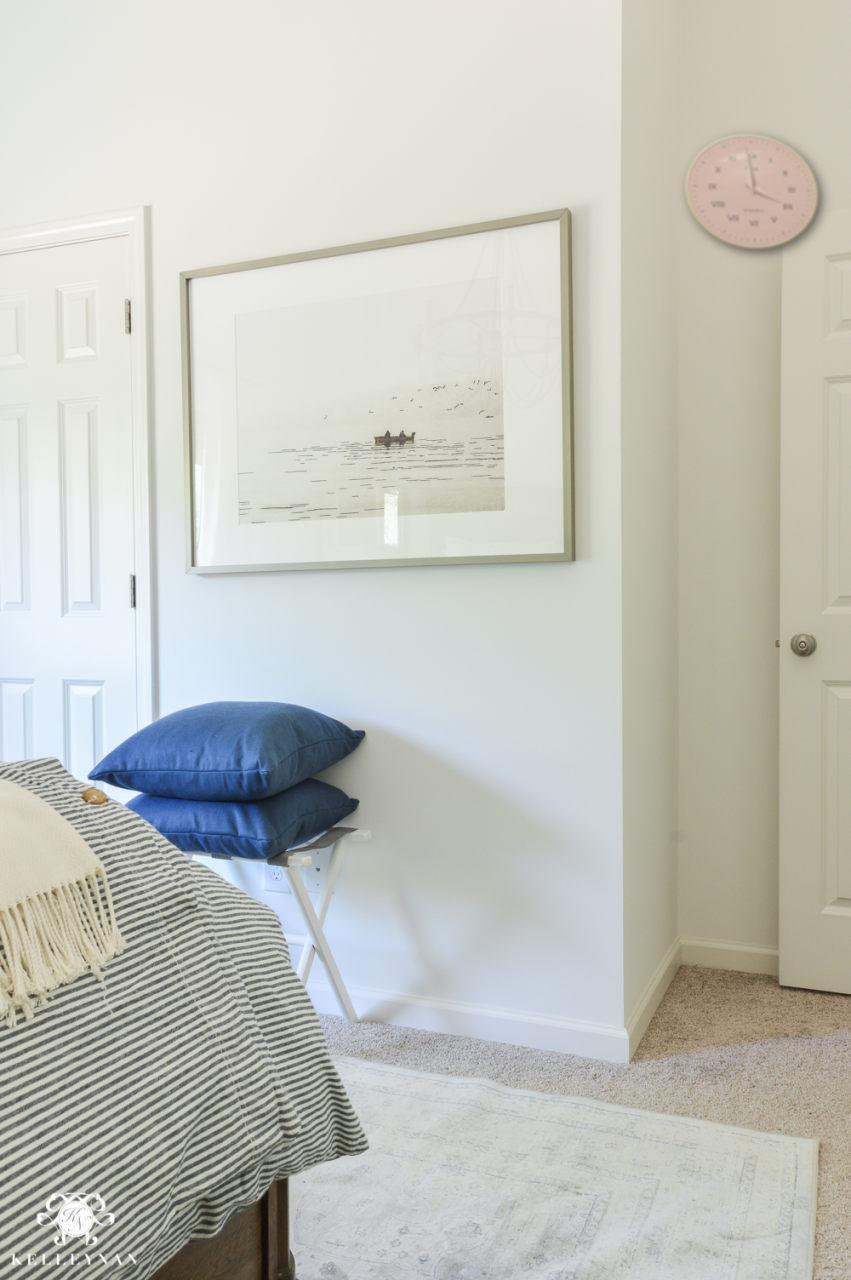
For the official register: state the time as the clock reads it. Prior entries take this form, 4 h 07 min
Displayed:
3 h 59 min
